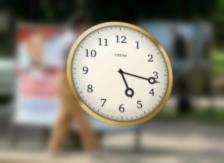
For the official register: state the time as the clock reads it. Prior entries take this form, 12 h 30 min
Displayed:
5 h 17 min
